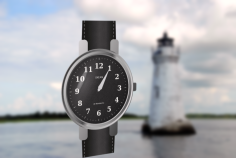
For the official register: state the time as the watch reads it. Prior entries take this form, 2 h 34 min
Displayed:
1 h 05 min
